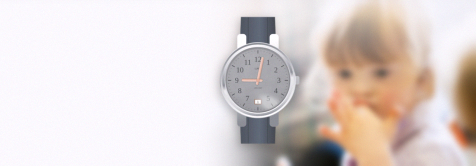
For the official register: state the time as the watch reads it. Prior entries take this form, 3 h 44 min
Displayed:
9 h 02 min
